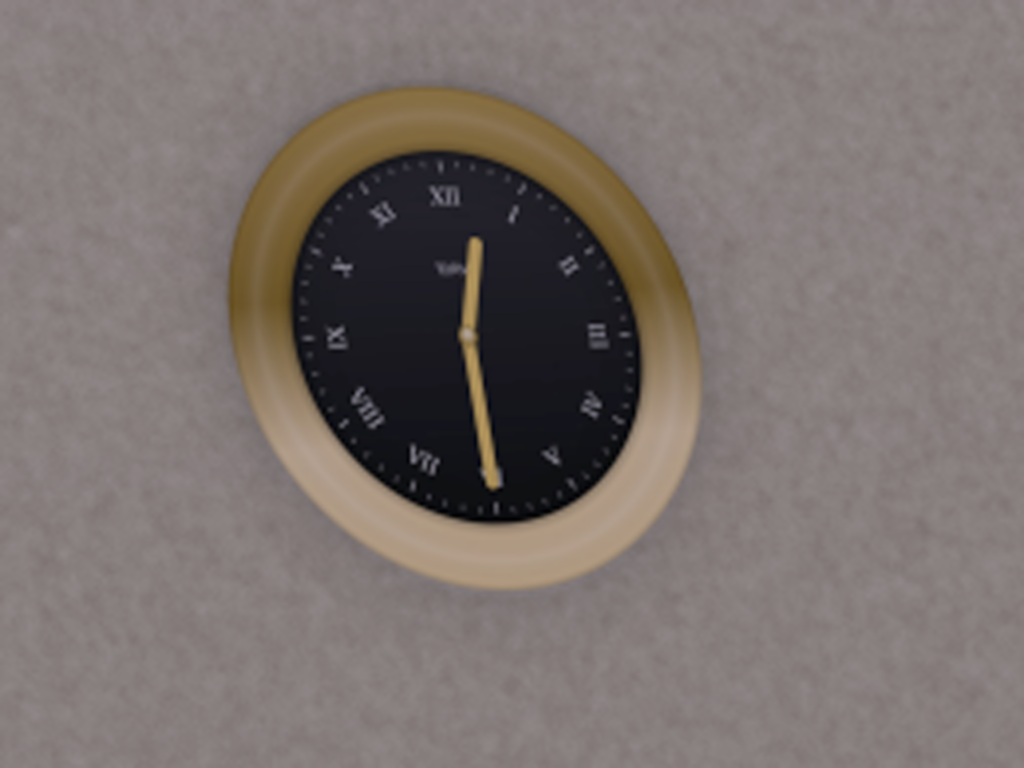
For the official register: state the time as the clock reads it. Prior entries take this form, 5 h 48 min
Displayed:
12 h 30 min
